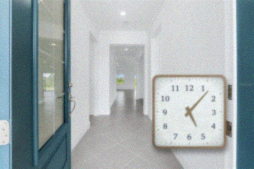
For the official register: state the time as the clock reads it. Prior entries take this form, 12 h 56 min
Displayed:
5 h 07 min
